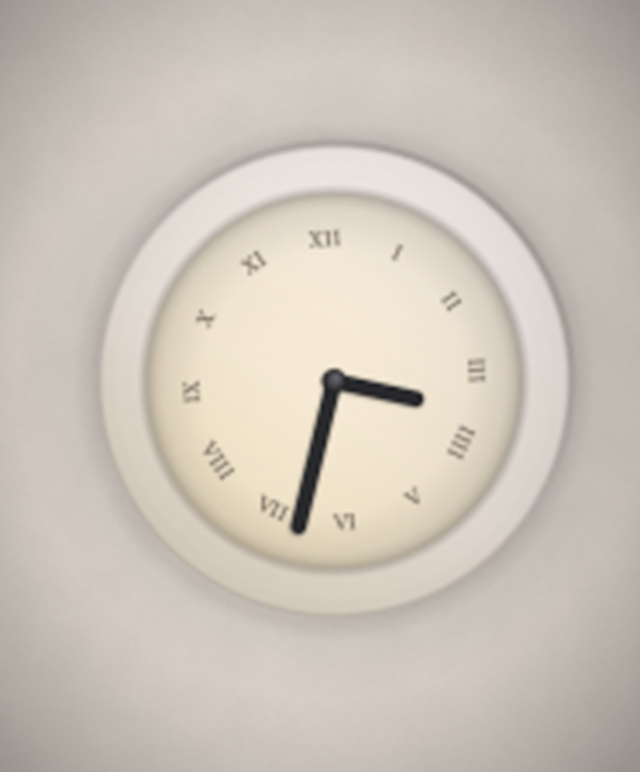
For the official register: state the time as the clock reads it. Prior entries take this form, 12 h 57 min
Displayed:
3 h 33 min
